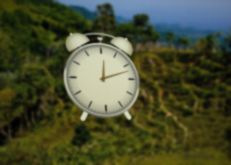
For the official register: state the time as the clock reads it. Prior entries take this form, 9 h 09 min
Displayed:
12 h 12 min
